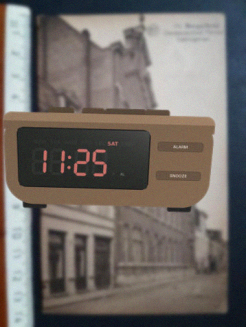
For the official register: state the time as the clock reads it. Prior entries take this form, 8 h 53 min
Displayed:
11 h 25 min
